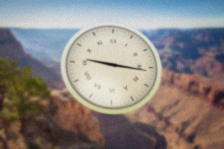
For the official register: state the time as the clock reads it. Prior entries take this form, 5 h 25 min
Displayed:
9 h 16 min
